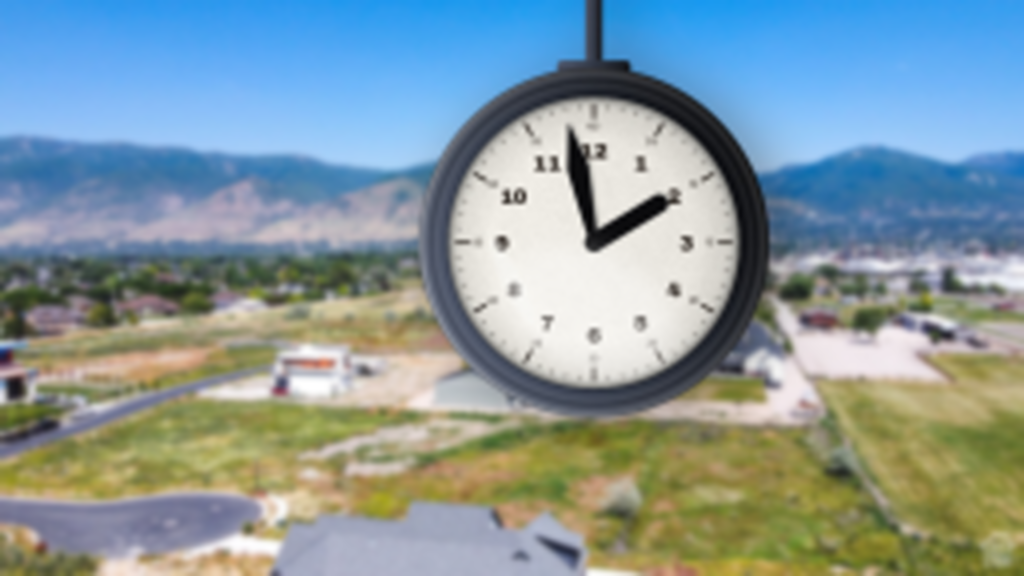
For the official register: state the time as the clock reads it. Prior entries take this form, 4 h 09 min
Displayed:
1 h 58 min
